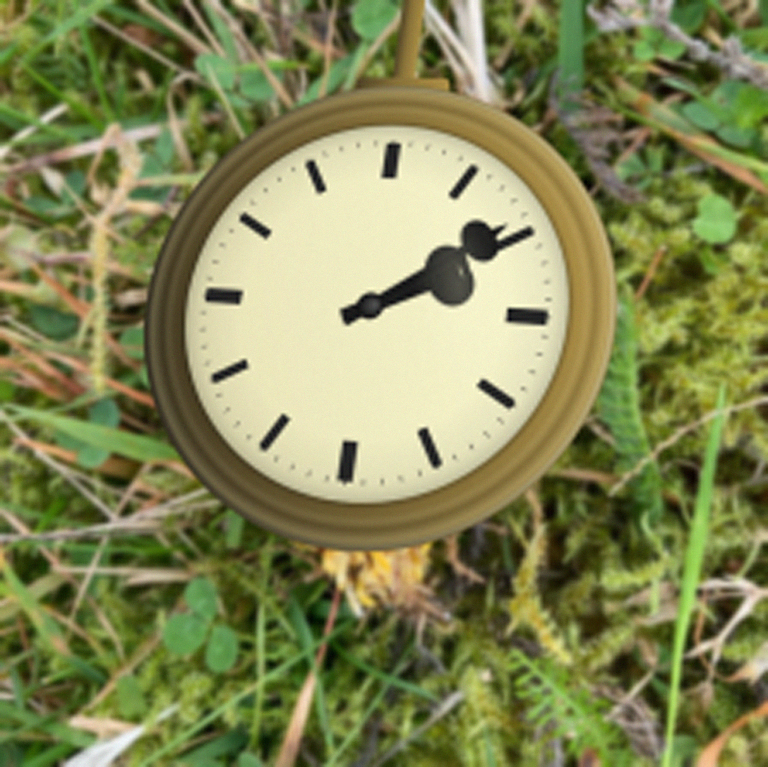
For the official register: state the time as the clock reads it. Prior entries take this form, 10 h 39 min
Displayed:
2 h 09 min
